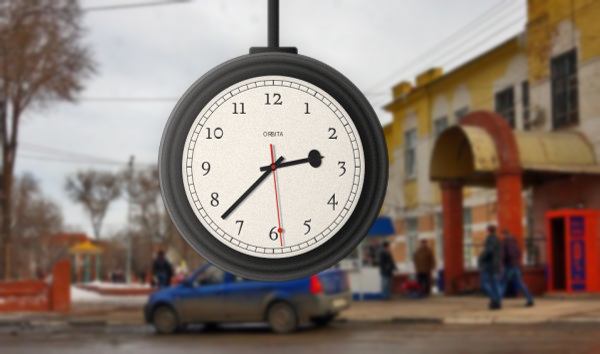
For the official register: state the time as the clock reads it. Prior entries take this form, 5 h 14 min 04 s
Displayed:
2 h 37 min 29 s
